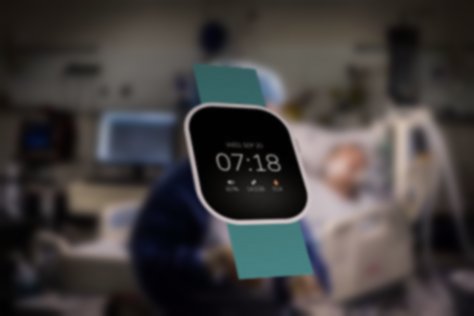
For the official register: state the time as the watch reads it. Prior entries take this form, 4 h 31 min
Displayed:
7 h 18 min
